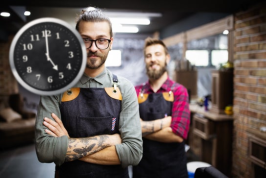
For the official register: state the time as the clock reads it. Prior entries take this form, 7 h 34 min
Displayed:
5 h 00 min
